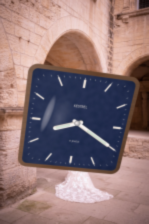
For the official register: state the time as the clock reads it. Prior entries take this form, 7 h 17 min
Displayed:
8 h 20 min
